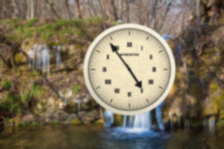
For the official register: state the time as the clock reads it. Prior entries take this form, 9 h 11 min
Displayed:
4 h 54 min
